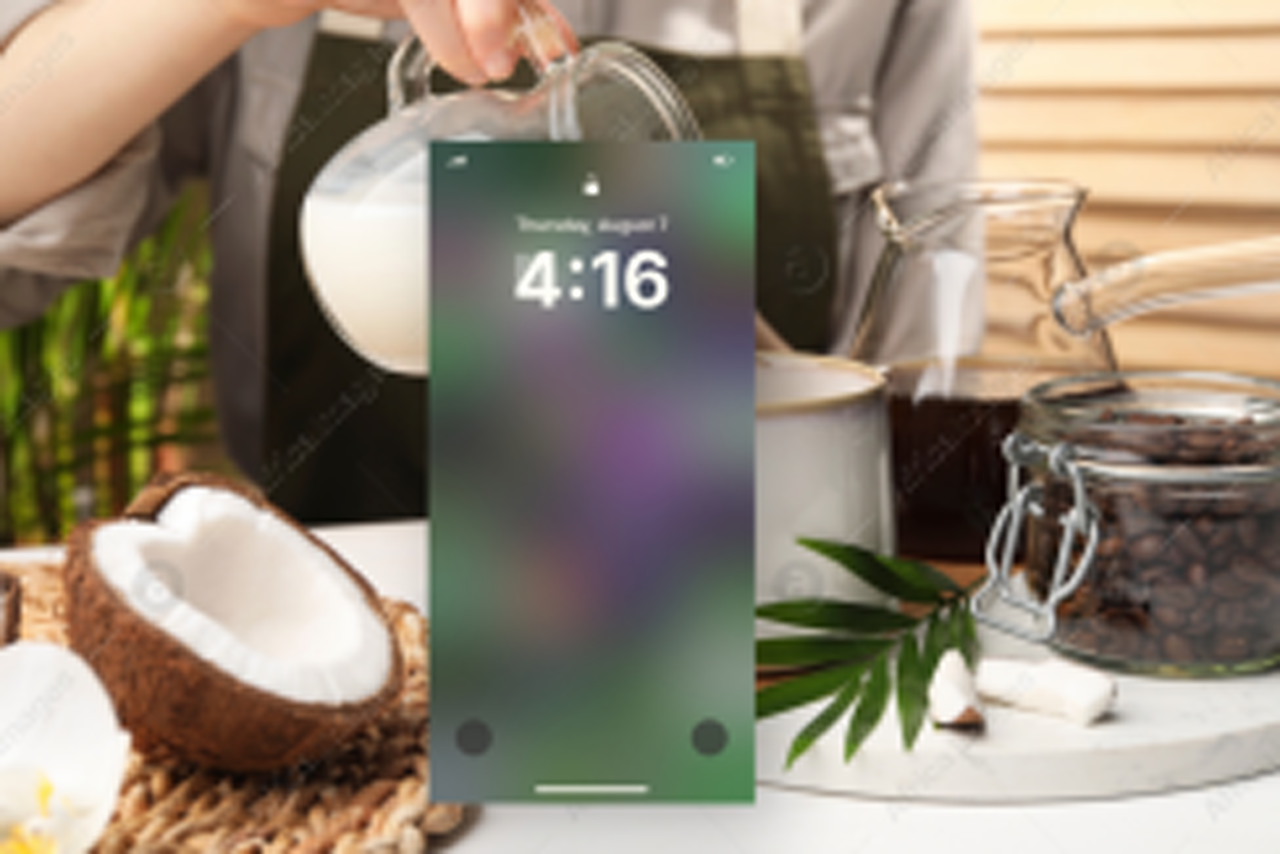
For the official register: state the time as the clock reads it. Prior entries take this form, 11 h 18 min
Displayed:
4 h 16 min
